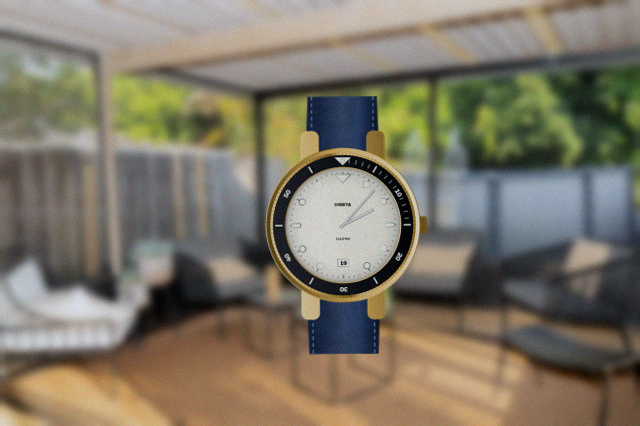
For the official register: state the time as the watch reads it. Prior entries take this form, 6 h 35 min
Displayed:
2 h 07 min
